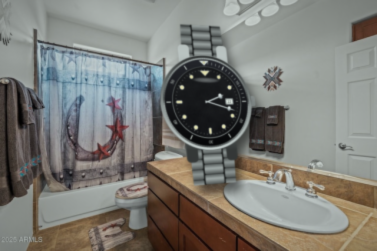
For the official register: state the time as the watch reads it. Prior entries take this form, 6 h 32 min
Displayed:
2 h 18 min
